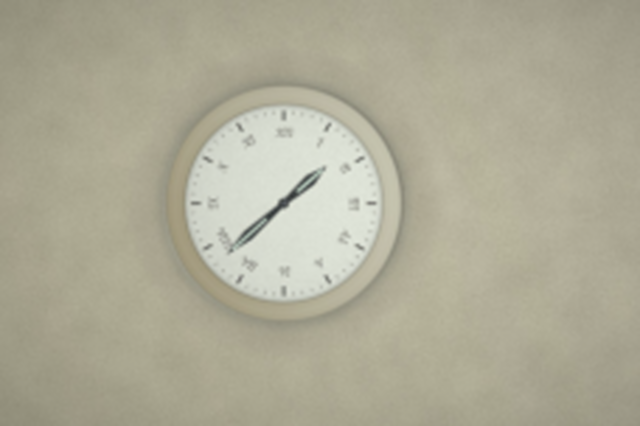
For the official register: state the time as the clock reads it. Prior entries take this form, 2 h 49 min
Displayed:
1 h 38 min
